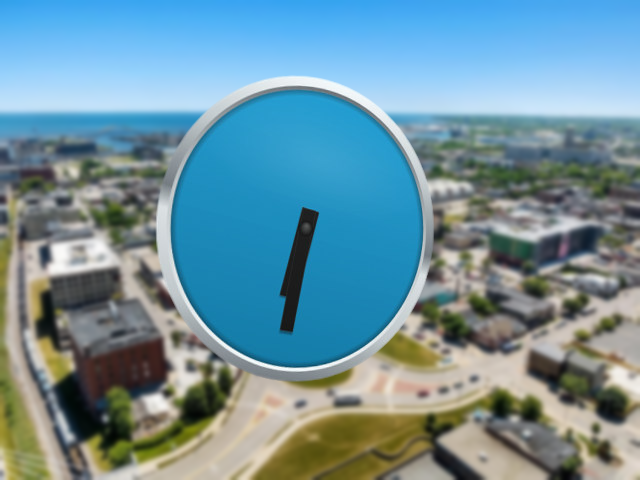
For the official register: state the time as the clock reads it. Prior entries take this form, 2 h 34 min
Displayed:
6 h 32 min
